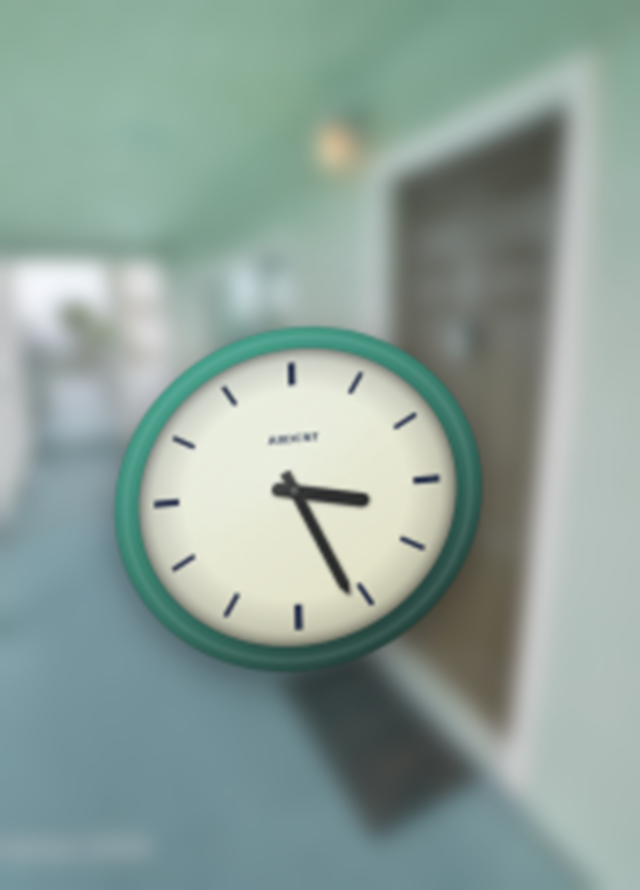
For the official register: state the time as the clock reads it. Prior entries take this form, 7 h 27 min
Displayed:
3 h 26 min
